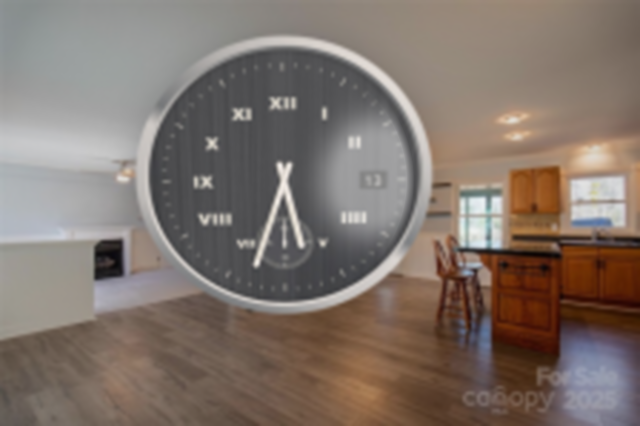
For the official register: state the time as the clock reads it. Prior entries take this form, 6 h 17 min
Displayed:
5 h 33 min
